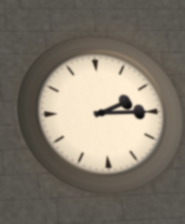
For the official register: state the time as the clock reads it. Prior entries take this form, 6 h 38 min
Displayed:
2 h 15 min
